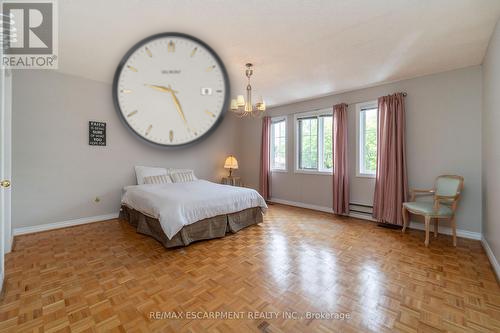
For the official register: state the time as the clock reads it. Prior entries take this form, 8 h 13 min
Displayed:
9 h 26 min
